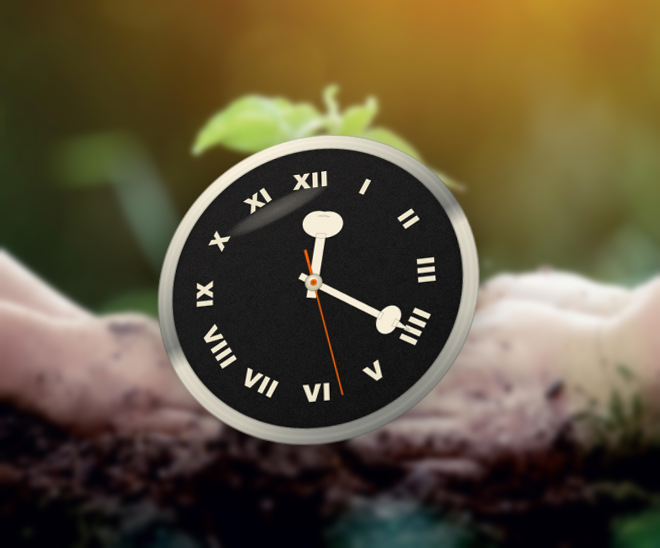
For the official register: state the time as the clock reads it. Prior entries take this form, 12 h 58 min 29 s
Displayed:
12 h 20 min 28 s
